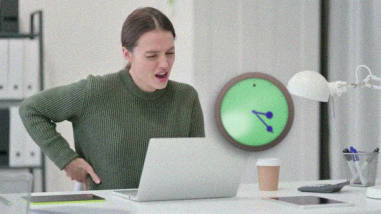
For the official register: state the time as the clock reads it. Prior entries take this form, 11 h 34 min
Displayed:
3 h 23 min
